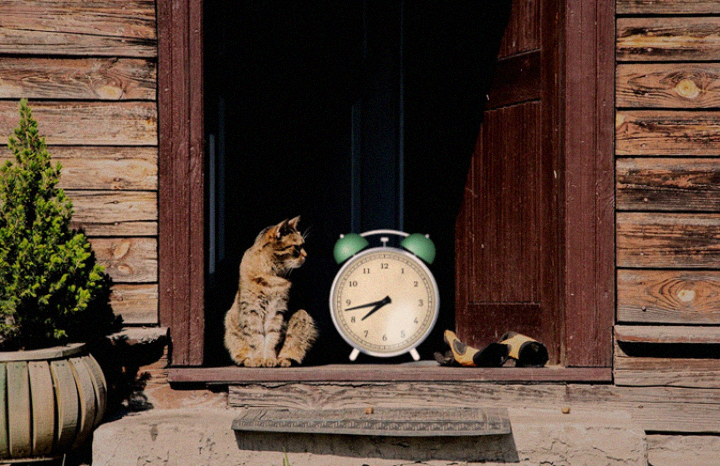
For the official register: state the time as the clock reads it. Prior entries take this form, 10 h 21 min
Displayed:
7 h 43 min
